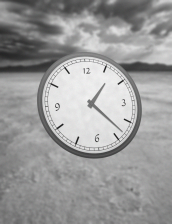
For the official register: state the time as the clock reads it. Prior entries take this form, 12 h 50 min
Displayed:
1 h 23 min
